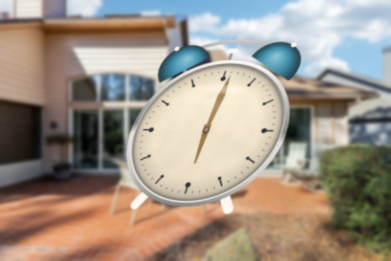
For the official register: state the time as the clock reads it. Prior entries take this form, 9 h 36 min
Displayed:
6 h 01 min
